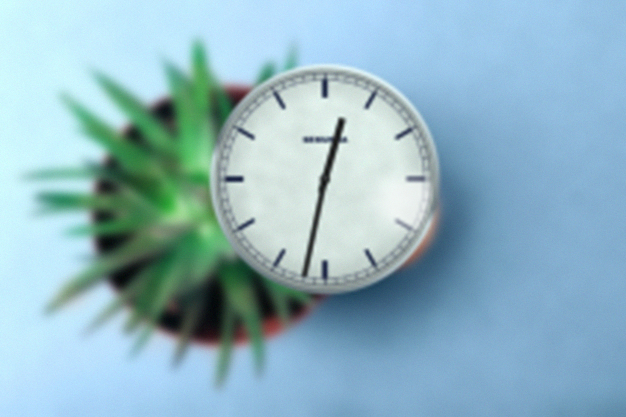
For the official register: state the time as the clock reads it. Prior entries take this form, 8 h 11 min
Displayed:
12 h 32 min
